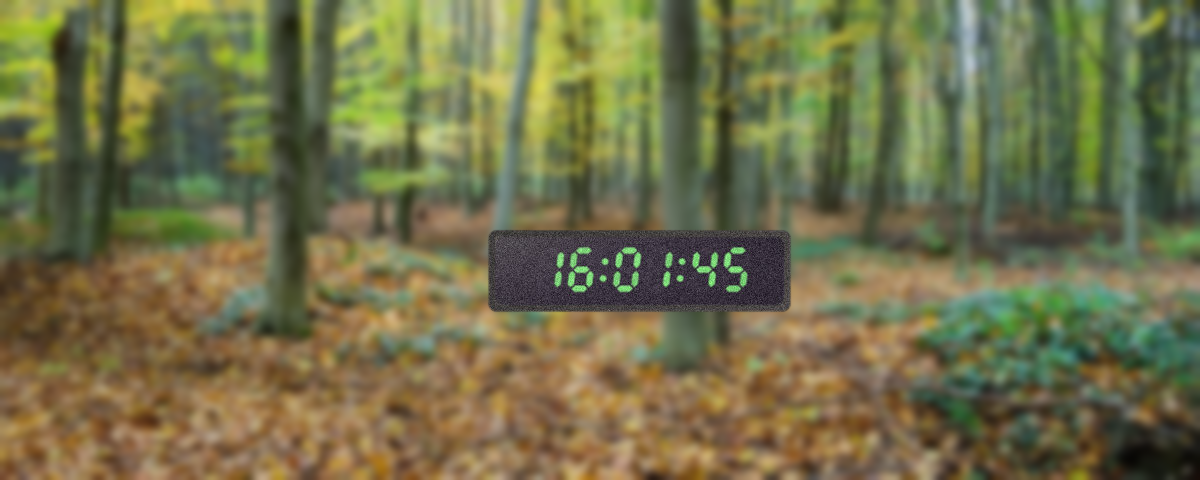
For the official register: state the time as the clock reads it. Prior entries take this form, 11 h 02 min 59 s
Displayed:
16 h 01 min 45 s
